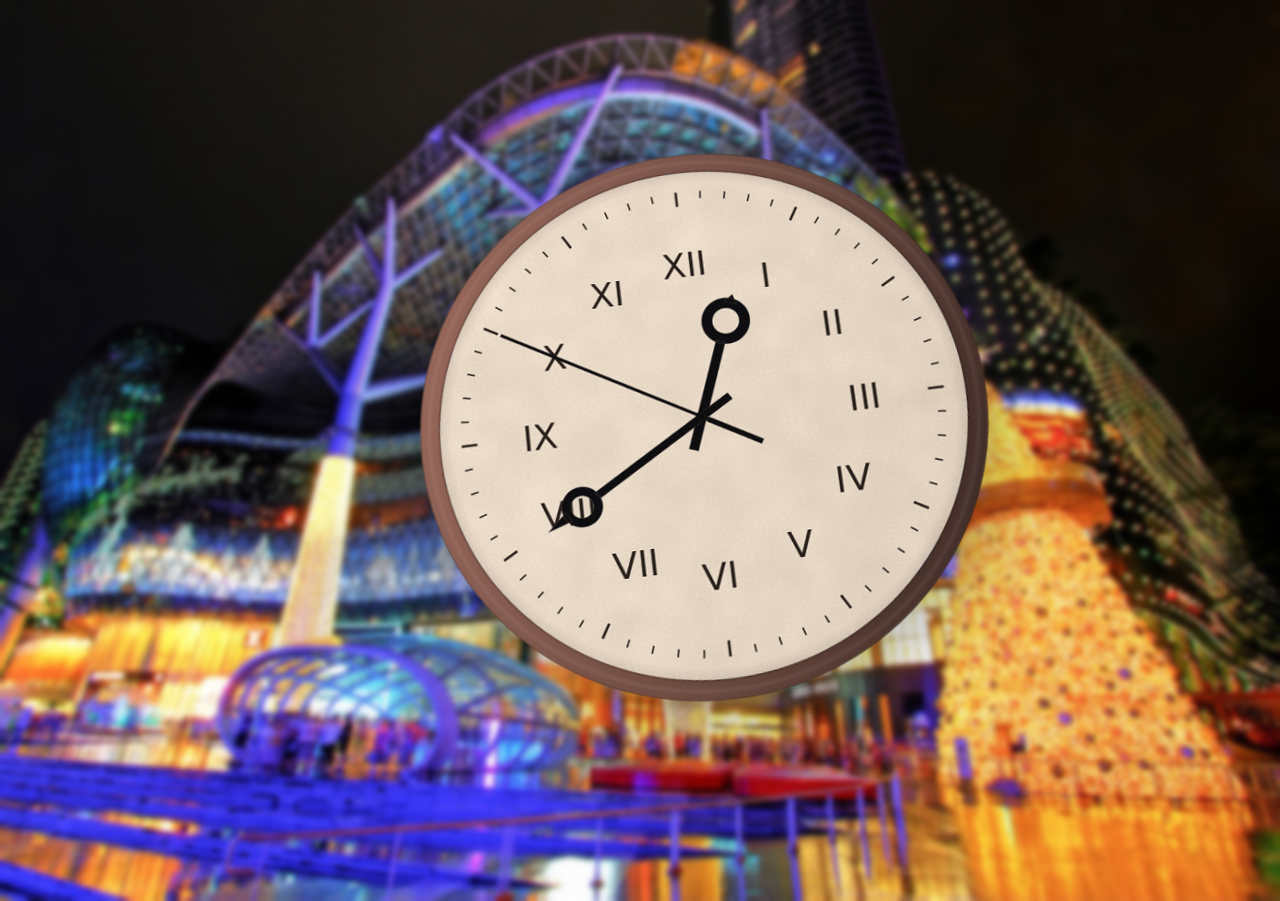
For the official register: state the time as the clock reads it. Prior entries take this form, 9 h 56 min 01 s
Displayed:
12 h 39 min 50 s
